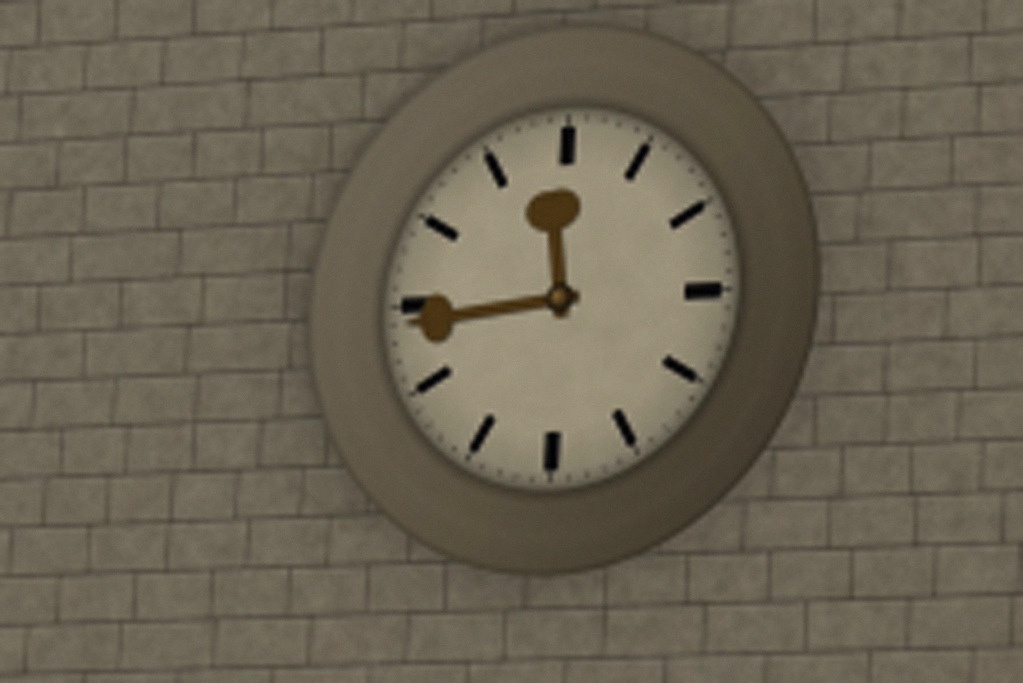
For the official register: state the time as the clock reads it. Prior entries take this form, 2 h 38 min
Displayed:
11 h 44 min
